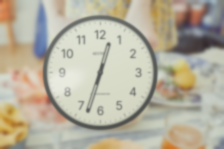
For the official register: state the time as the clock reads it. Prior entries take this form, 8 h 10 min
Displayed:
12 h 33 min
